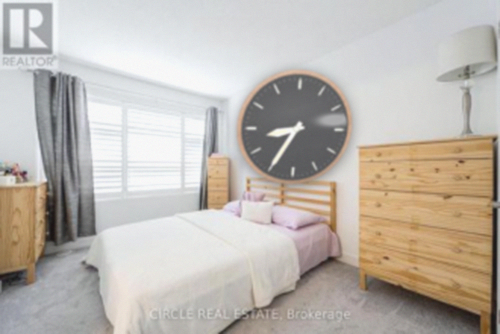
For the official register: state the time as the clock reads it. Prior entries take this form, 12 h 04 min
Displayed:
8 h 35 min
